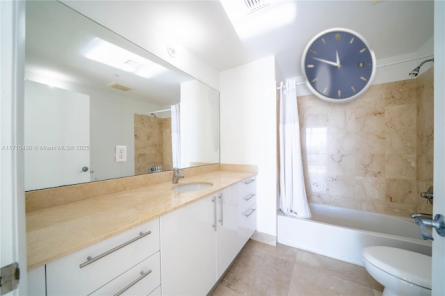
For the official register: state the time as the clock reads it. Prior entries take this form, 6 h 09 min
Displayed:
11 h 48 min
